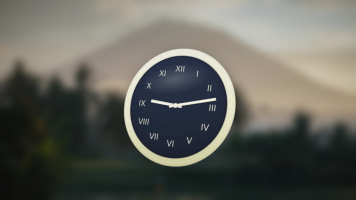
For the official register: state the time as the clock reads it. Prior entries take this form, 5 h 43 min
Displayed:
9 h 13 min
